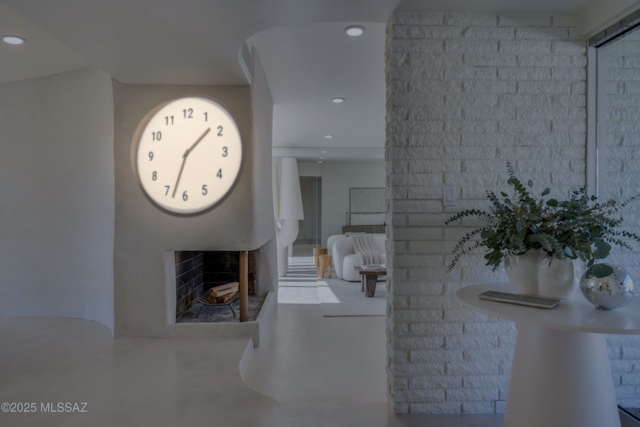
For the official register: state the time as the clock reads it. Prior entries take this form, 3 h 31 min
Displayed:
1 h 33 min
